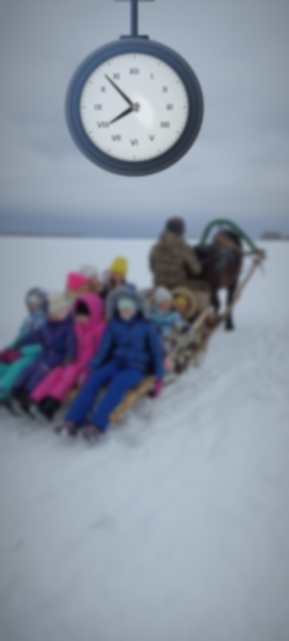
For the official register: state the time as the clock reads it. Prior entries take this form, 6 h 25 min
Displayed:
7 h 53 min
